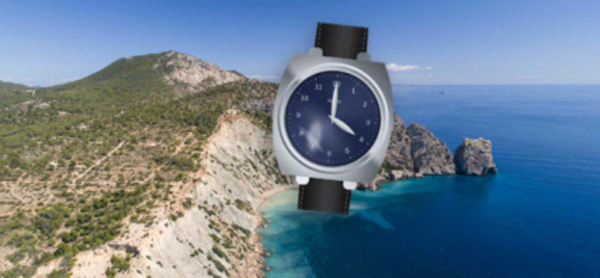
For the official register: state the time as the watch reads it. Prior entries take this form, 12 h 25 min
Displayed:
4 h 00 min
